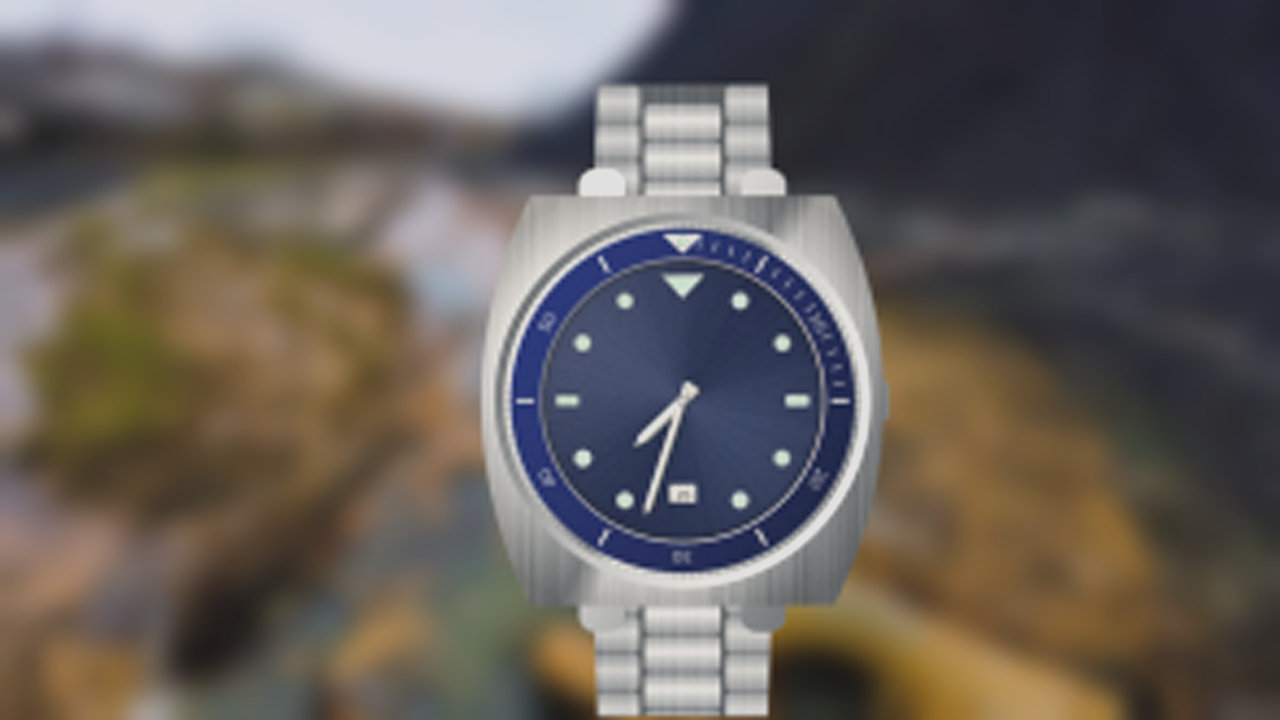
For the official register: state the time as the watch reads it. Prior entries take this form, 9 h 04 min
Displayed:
7 h 33 min
